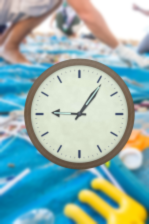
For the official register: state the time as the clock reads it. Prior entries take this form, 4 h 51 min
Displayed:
9 h 06 min
